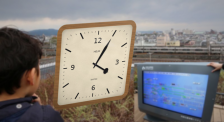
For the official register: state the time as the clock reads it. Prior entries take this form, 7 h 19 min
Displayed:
4 h 05 min
